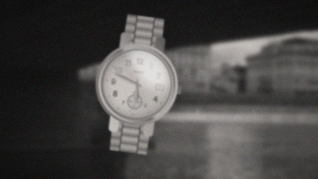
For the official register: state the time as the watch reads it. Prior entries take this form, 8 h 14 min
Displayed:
5 h 48 min
